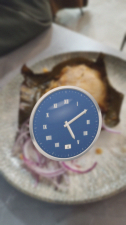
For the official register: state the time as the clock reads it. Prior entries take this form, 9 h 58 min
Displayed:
5 h 10 min
